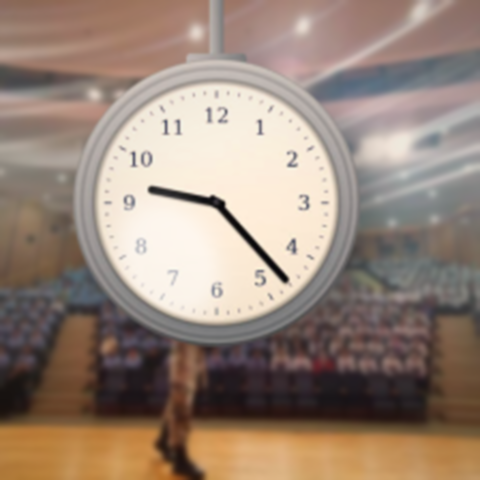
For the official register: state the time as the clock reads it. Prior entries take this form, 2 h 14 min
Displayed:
9 h 23 min
